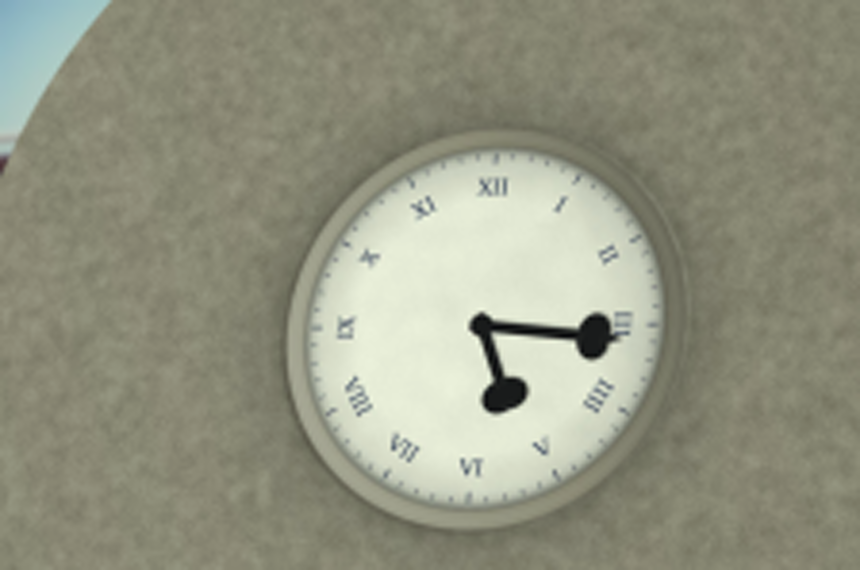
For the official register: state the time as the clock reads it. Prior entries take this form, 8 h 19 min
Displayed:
5 h 16 min
